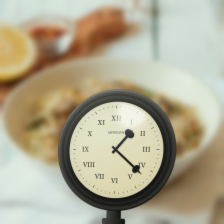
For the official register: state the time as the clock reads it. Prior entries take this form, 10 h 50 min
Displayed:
1 h 22 min
